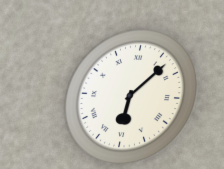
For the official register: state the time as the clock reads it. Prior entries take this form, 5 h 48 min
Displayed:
6 h 07 min
